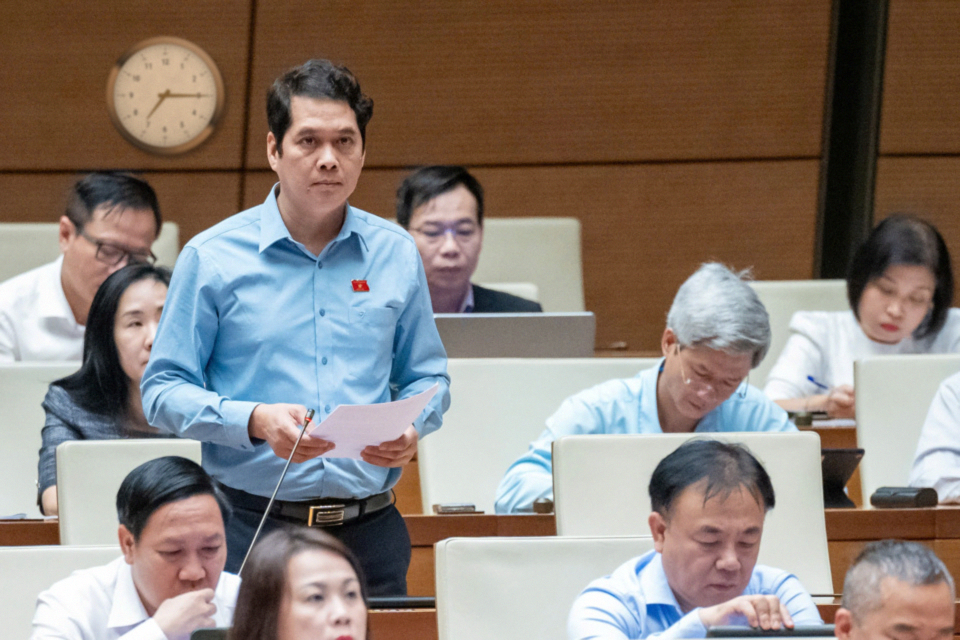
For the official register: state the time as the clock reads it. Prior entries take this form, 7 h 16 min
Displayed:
7 h 15 min
